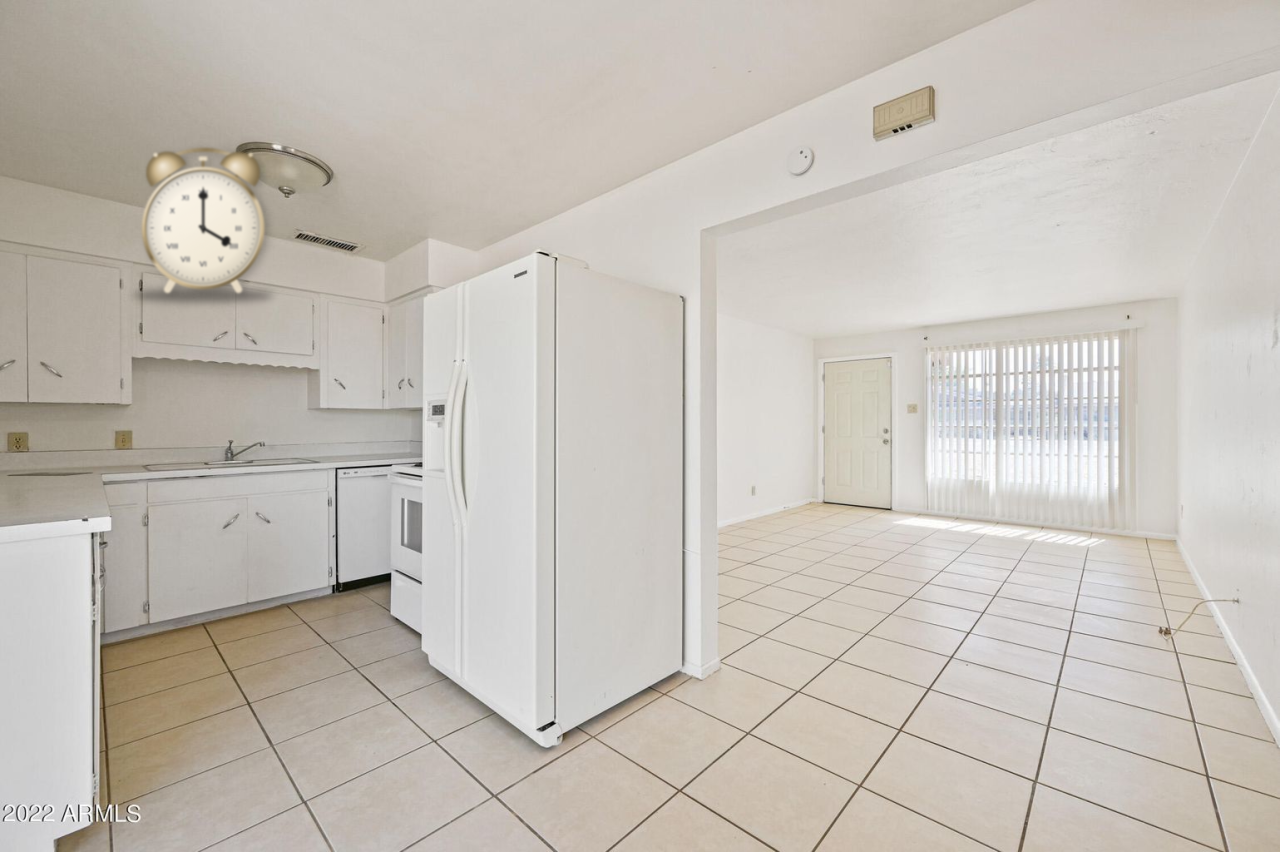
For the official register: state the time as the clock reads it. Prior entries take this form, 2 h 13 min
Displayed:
4 h 00 min
